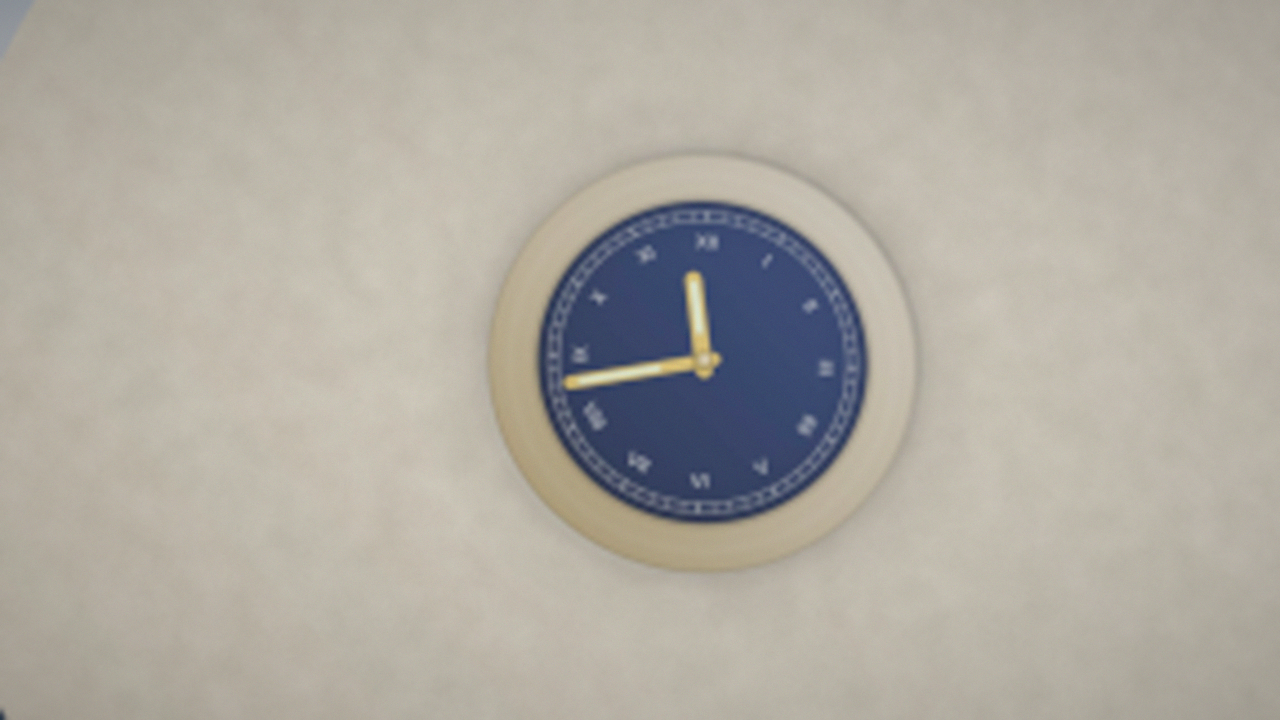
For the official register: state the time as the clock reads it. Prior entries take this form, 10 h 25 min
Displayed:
11 h 43 min
